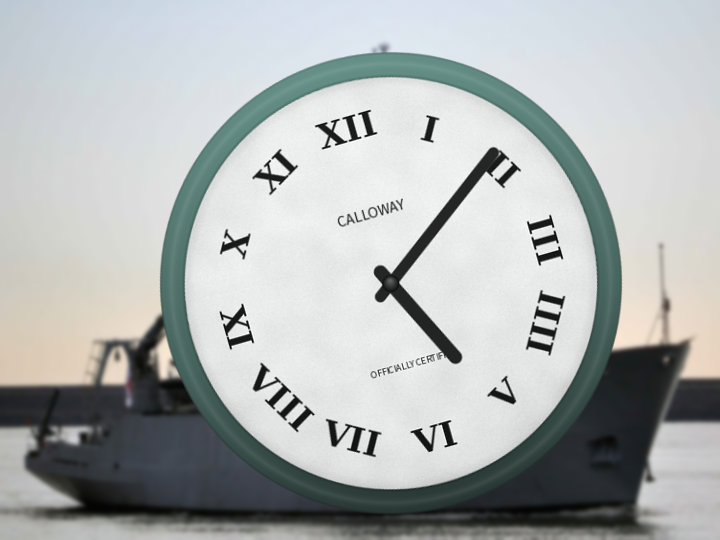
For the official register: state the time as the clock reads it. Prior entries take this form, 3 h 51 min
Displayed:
5 h 09 min
